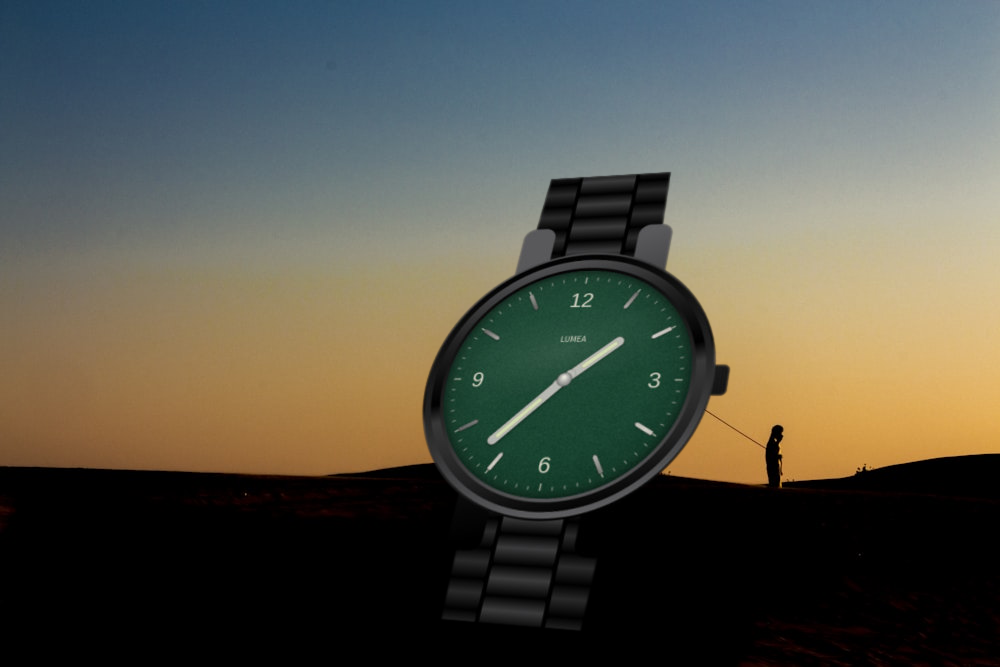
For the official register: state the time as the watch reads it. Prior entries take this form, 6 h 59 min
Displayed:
1 h 37 min
